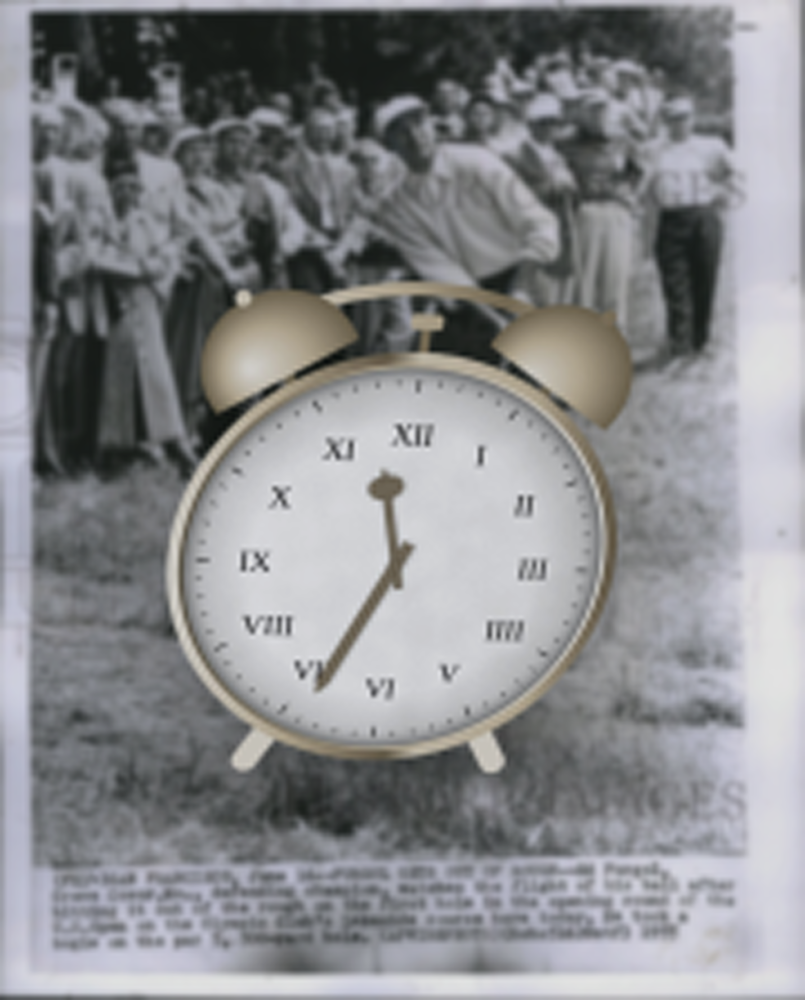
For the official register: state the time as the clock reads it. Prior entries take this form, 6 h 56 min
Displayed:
11 h 34 min
